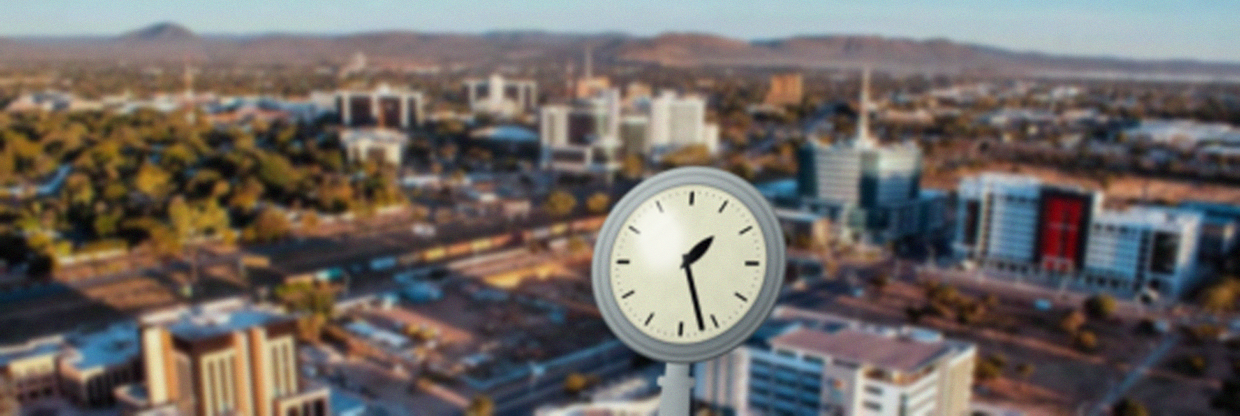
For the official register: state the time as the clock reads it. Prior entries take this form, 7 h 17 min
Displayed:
1 h 27 min
